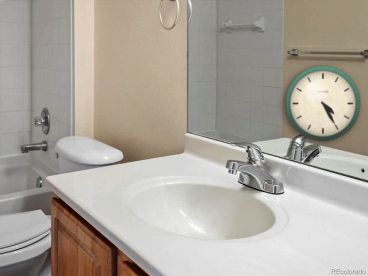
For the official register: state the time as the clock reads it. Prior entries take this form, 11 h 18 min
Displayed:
4 h 25 min
